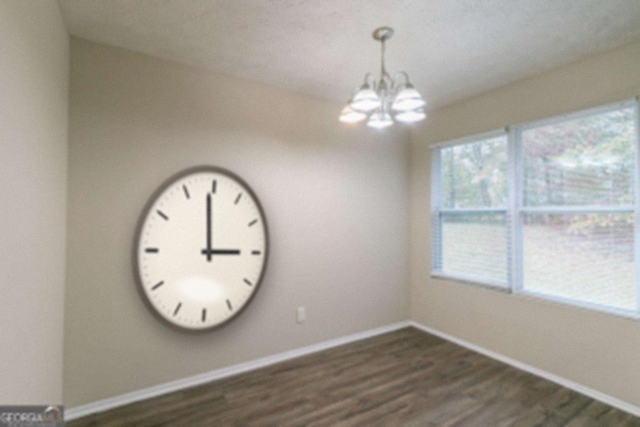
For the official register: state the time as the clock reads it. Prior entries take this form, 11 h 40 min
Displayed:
2 h 59 min
